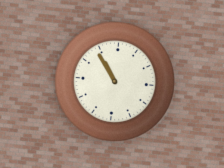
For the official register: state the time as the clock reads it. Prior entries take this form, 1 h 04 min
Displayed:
10 h 54 min
